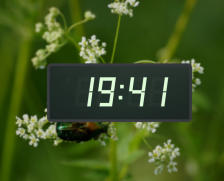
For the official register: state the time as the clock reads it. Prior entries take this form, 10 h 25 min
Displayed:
19 h 41 min
